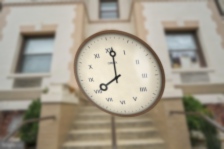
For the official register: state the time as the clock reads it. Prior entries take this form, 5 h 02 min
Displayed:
8 h 01 min
